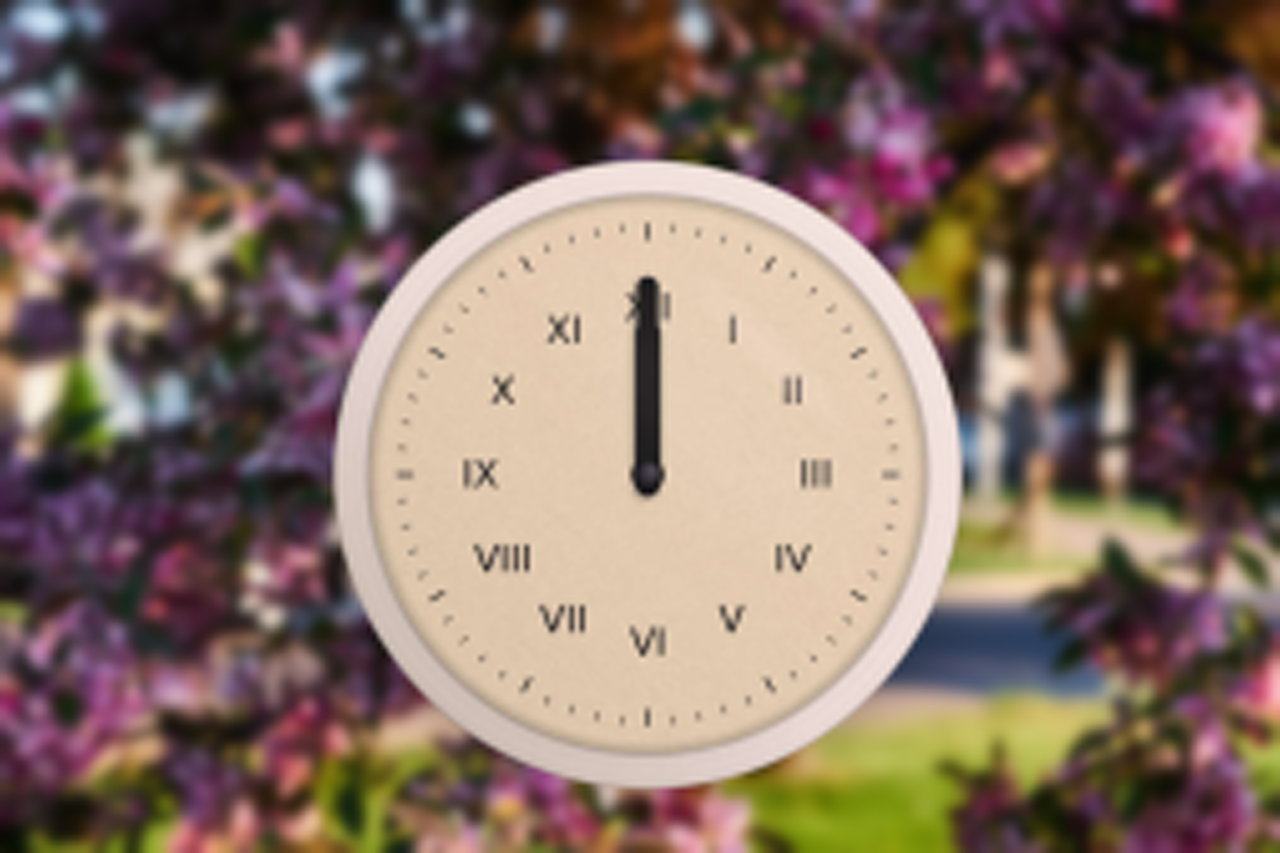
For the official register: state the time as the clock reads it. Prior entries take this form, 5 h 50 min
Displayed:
12 h 00 min
